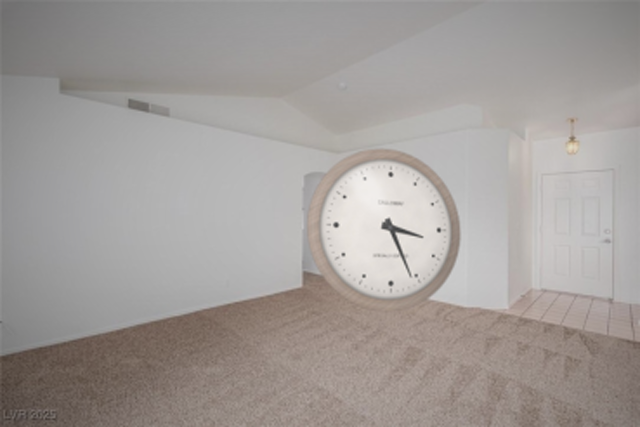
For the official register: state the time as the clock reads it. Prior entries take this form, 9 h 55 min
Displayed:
3 h 26 min
